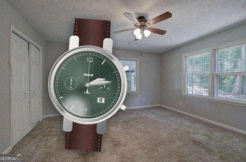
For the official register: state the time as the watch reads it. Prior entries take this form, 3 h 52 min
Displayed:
2 h 13 min
